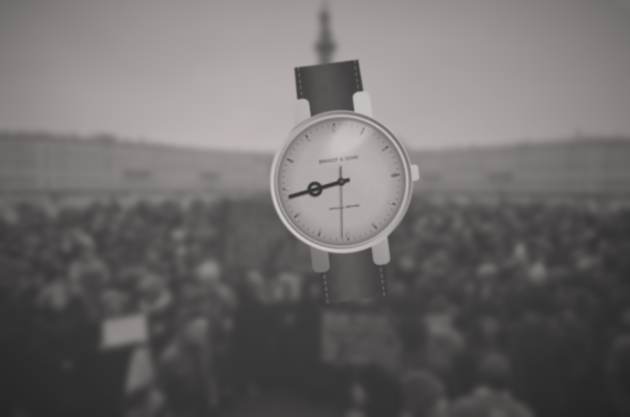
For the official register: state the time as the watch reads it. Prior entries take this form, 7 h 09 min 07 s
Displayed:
8 h 43 min 31 s
